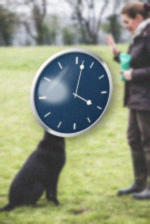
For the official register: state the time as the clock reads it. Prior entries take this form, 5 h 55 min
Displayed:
4 h 02 min
